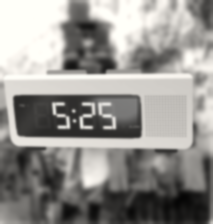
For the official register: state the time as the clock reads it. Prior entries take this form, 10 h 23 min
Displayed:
5 h 25 min
